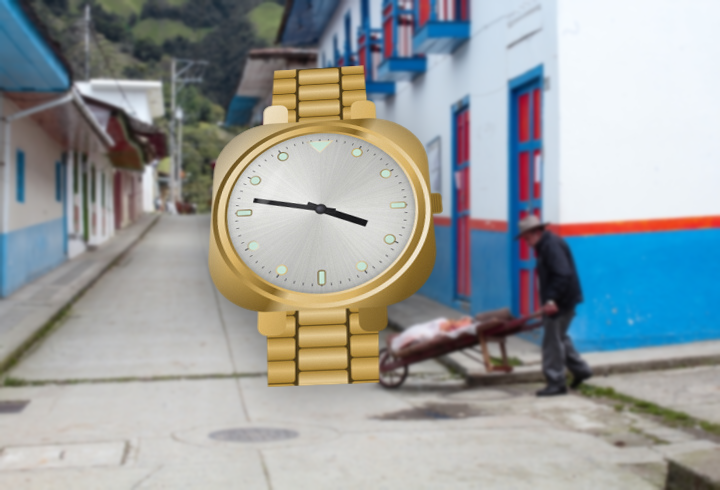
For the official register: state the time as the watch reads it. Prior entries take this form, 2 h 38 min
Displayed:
3 h 47 min
